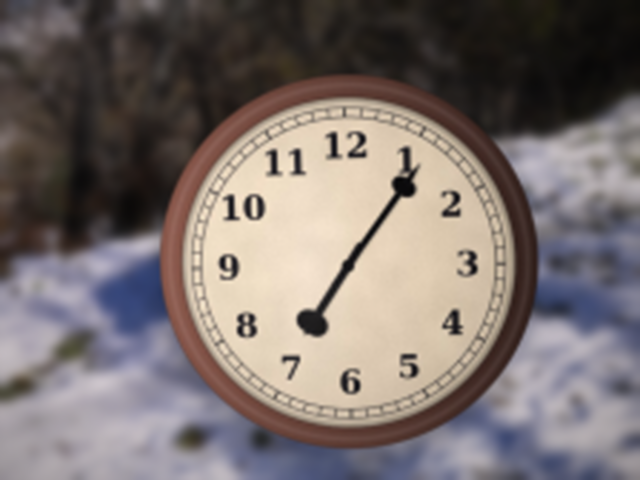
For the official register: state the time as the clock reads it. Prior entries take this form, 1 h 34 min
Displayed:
7 h 06 min
